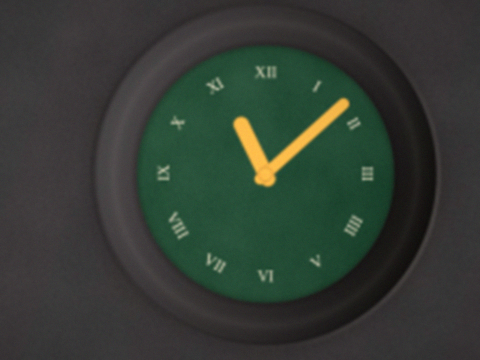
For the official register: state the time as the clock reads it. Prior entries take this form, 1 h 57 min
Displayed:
11 h 08 min
